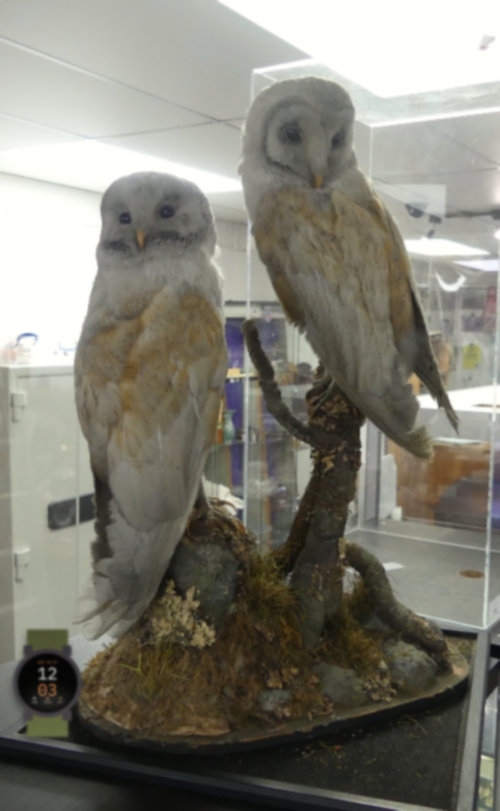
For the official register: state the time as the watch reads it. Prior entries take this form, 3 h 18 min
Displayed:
12 h 03 min
